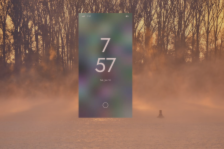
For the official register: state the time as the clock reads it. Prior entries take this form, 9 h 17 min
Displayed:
7 h 57 min
